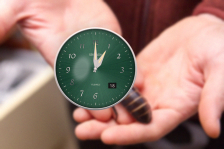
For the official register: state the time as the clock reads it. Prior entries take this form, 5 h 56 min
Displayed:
1 h 00 min
